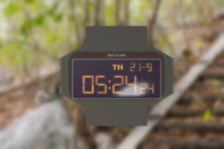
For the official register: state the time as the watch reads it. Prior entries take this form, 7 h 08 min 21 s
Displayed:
5 h 24 min 24 s
